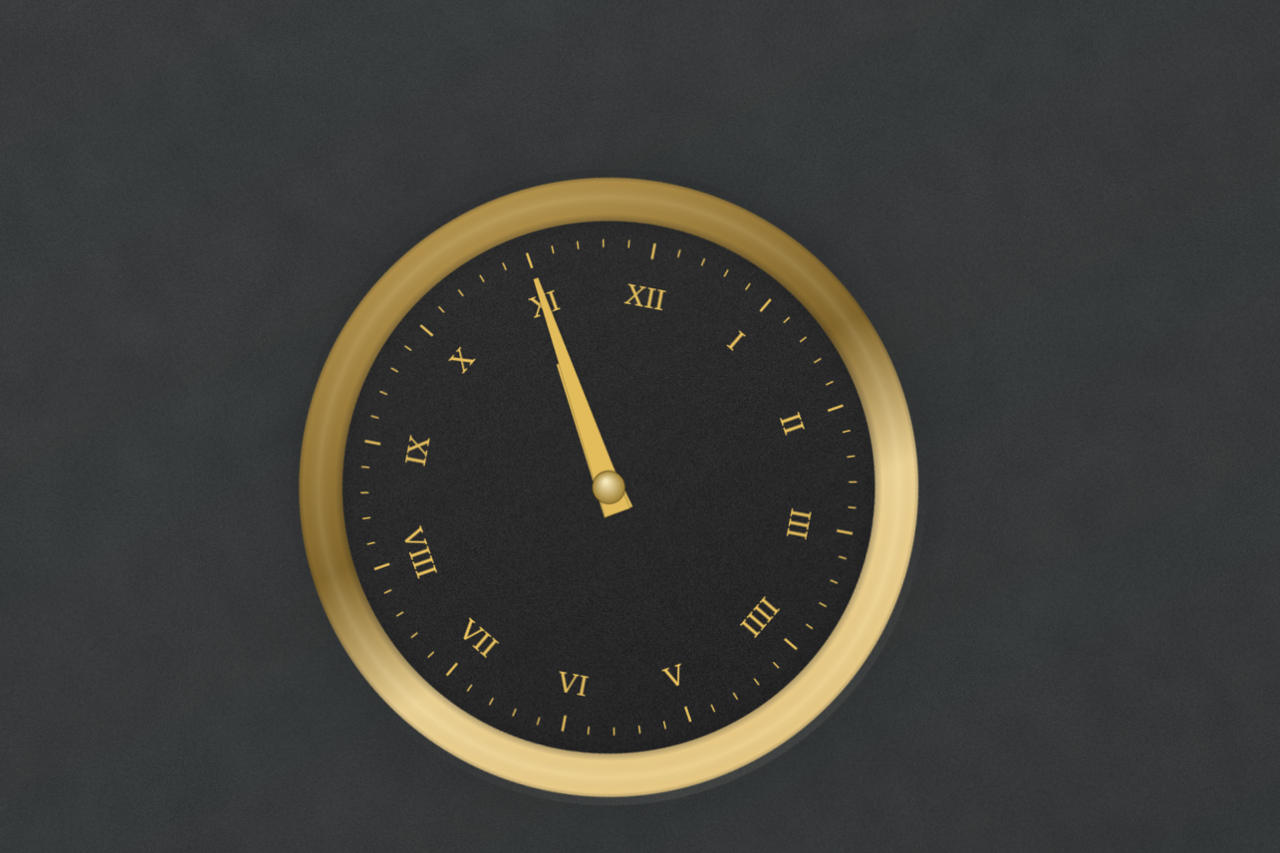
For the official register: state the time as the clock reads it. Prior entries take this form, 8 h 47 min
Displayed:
10 h 55 min
